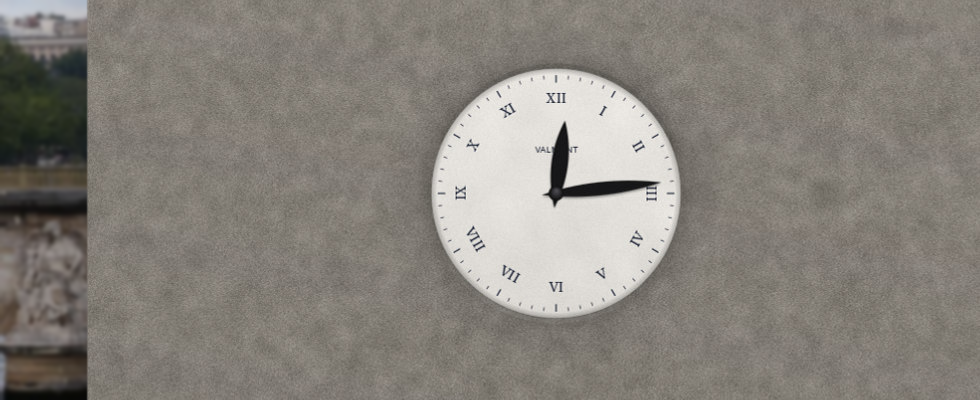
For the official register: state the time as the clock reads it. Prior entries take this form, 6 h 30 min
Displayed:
12 h 14 min
